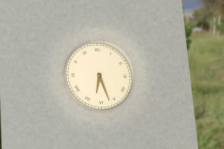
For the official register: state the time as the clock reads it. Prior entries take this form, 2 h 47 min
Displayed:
6 h 27 min
